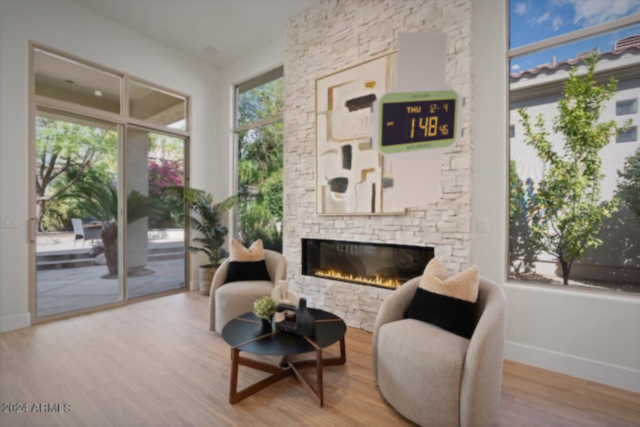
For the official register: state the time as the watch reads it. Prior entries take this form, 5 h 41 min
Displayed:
1 h 48 min
